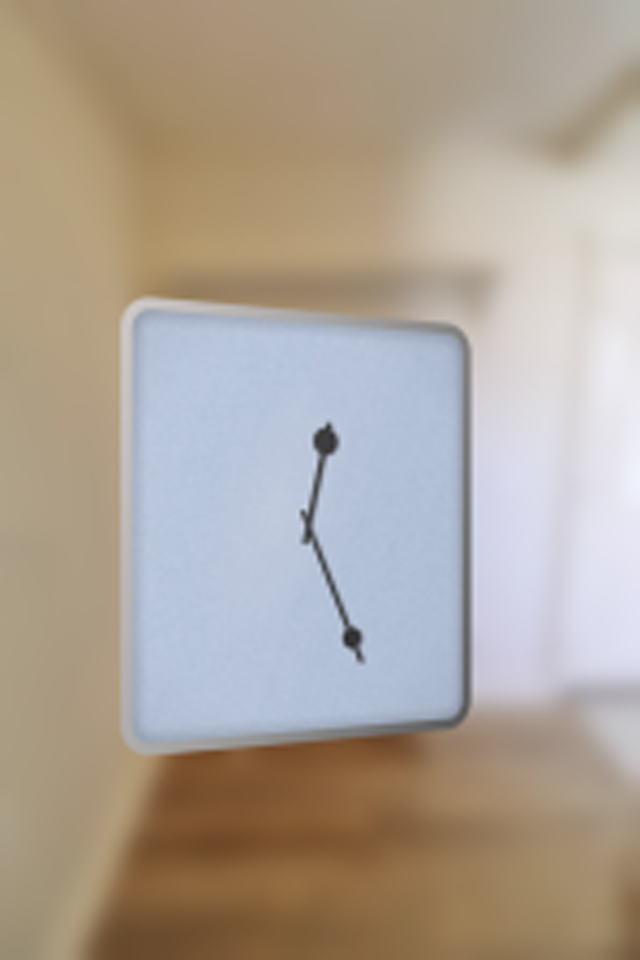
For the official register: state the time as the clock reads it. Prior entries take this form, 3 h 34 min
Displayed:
12 h 26 min
